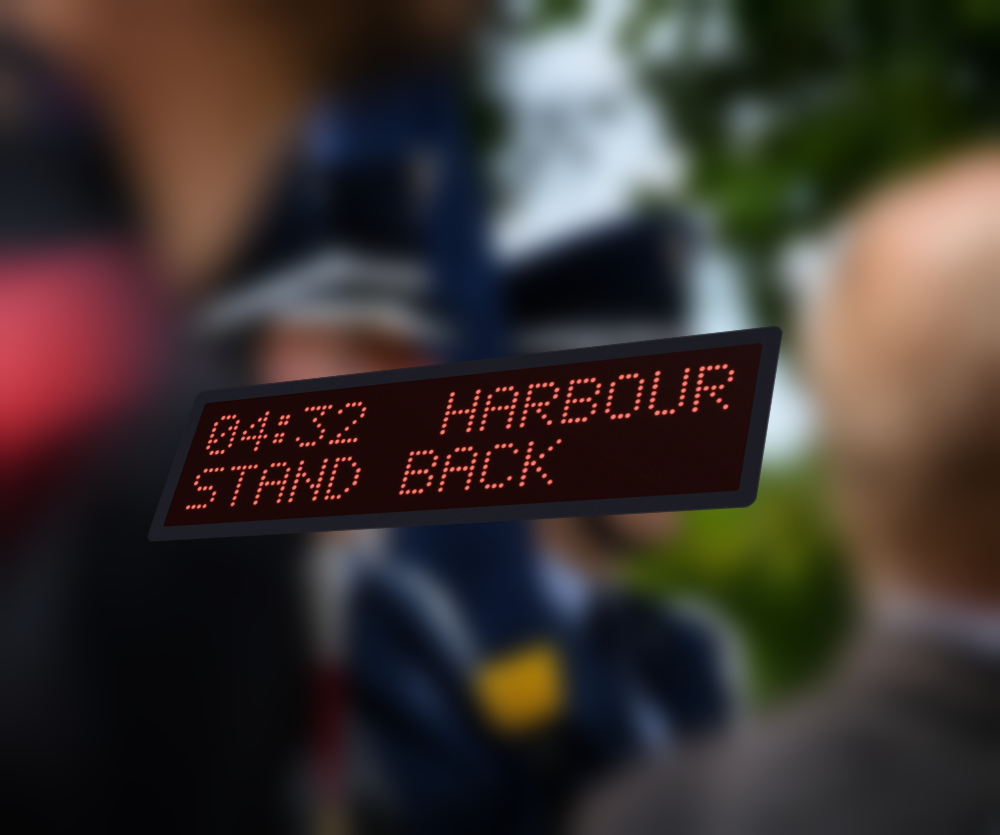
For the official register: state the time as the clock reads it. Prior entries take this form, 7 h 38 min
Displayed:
4 h 32 min
